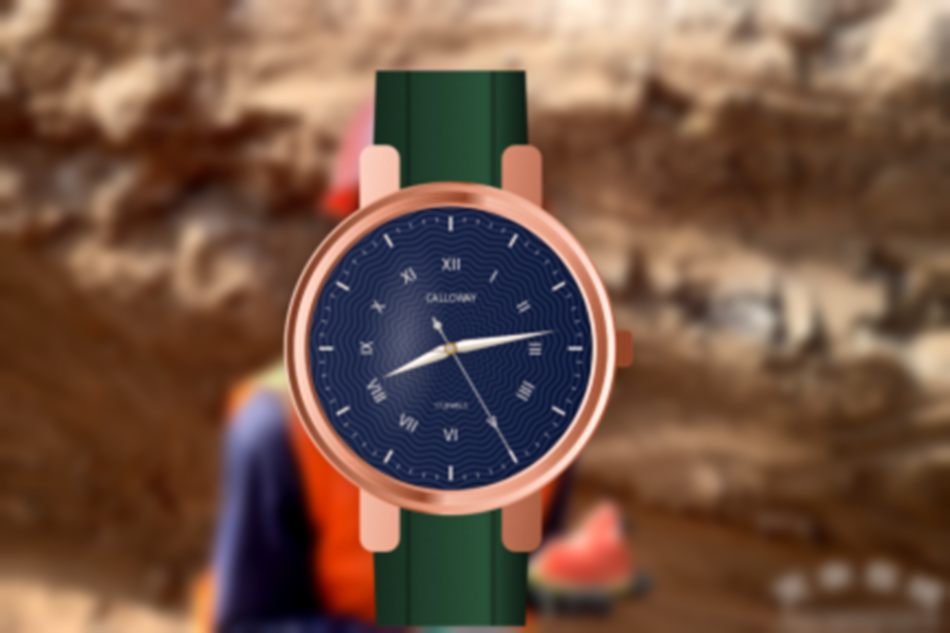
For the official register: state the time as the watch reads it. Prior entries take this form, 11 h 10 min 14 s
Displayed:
8 h 13 min 25 s
